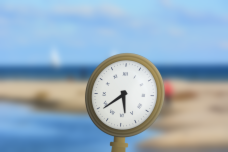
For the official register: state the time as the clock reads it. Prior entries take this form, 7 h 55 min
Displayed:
5 h 39 min
